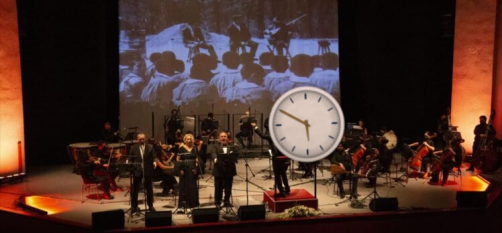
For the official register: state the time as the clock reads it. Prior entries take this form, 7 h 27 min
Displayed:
5 h 50 min
